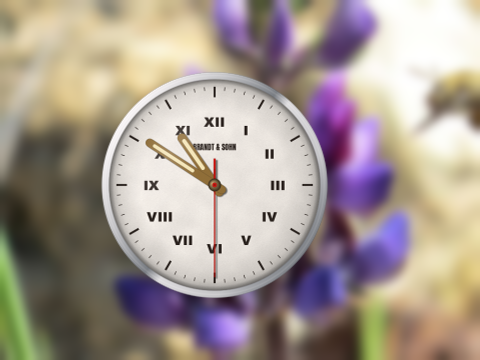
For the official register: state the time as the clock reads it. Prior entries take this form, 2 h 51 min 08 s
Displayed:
10 h 50 min 30 s
